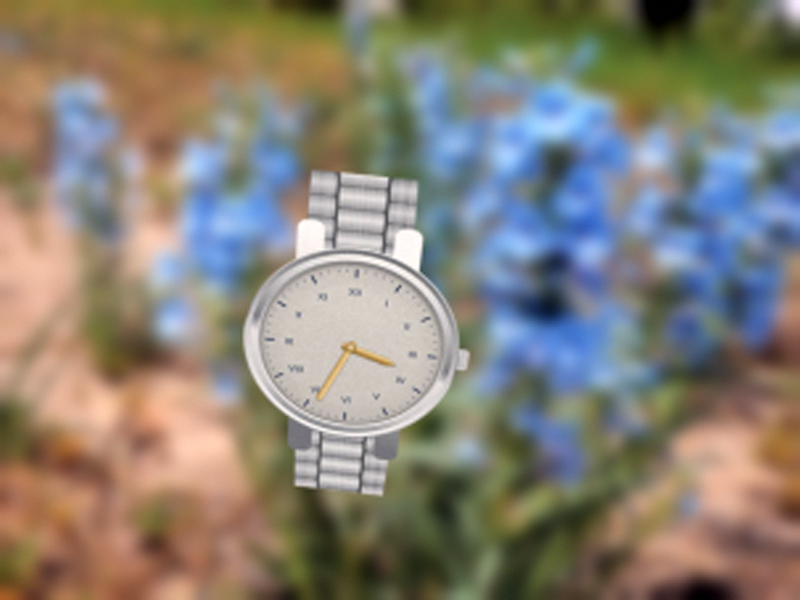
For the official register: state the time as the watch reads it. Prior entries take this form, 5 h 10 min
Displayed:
3 h 34 min
